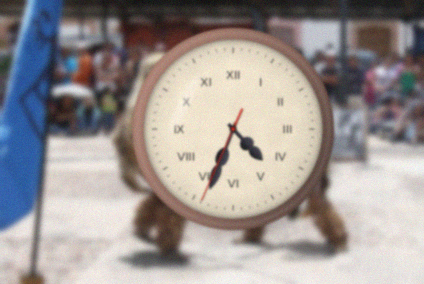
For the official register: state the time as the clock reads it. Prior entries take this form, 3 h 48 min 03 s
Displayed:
4 h 33 min 34 s
